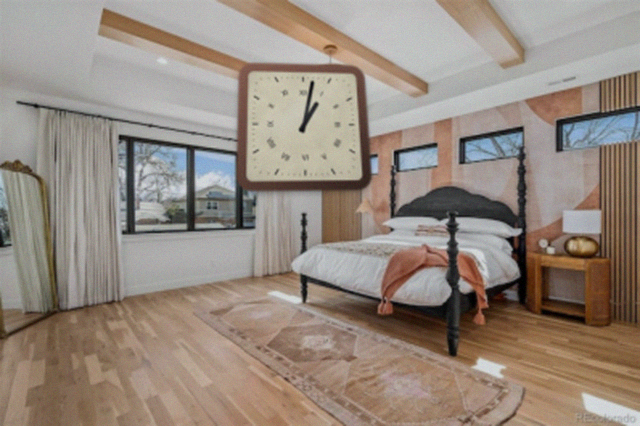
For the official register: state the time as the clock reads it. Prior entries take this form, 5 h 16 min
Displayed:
1 h 02 min
